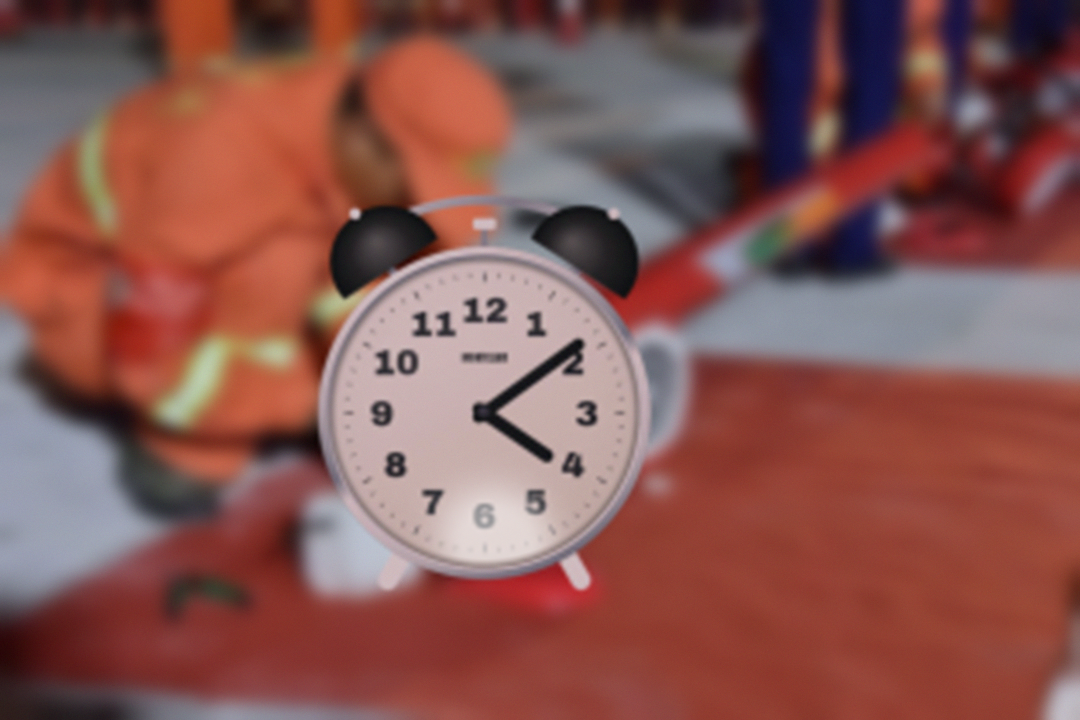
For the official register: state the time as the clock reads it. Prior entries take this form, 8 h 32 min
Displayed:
4 h 09 min
